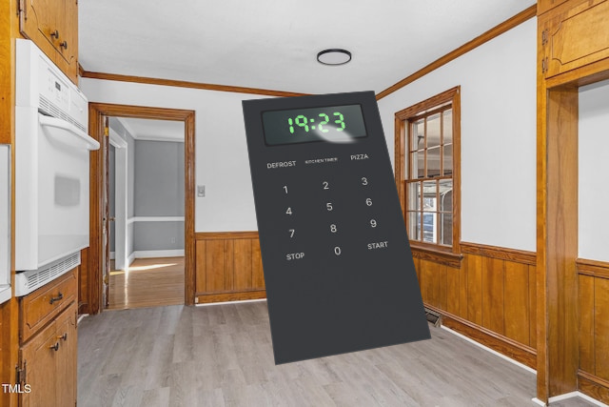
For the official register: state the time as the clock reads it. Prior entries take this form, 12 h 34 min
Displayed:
19 h 23 min
